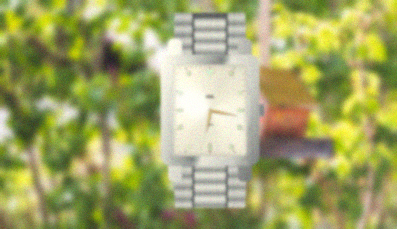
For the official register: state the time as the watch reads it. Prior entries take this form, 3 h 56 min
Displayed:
6 h 17 min
